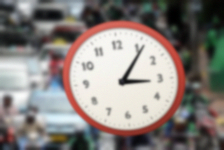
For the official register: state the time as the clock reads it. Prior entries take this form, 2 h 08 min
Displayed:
3 h 06 min
